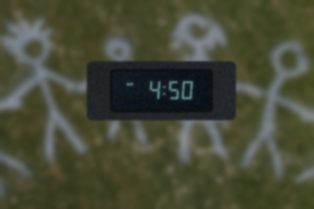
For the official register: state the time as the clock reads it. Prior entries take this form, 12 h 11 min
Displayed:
4 h 50 min
